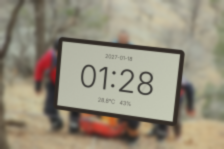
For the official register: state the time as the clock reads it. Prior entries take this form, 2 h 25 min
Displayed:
1 h 28 min
